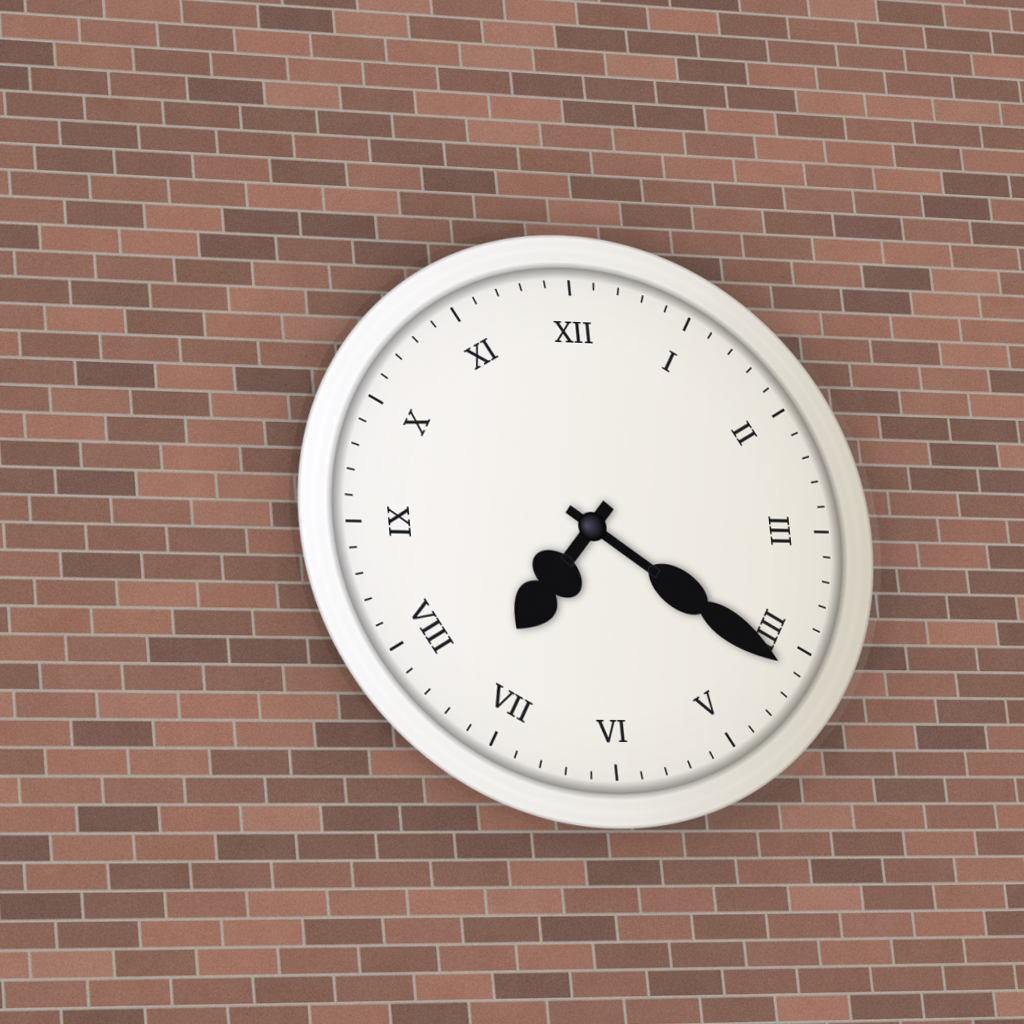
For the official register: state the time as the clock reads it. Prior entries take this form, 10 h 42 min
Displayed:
7 h 21 min
